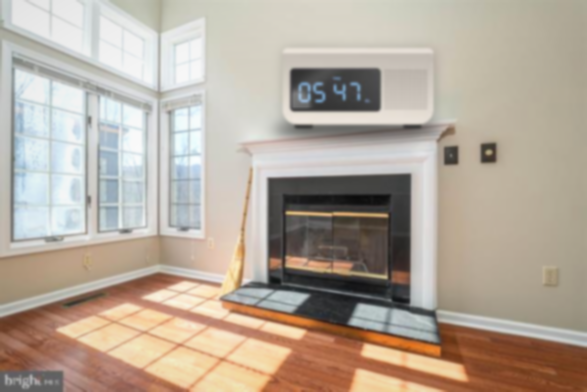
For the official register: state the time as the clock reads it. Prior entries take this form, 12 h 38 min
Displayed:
5 h 47 min
